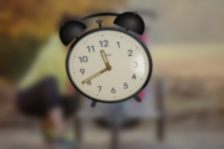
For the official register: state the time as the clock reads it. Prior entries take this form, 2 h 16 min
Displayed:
11 h 41 min
